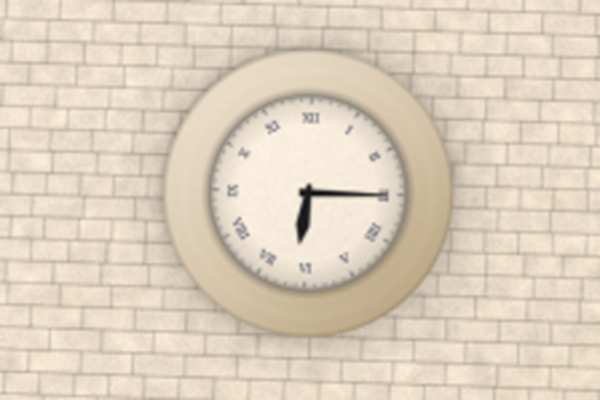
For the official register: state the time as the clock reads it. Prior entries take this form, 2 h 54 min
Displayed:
6 h 15 min
